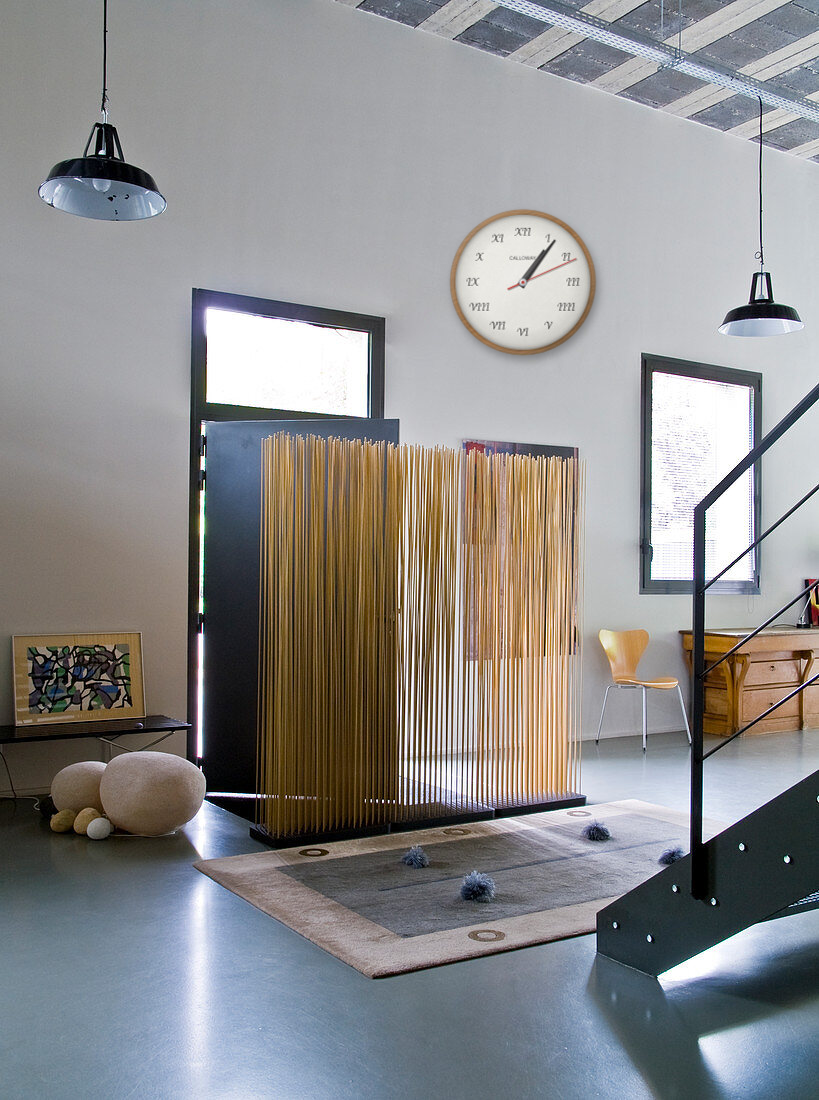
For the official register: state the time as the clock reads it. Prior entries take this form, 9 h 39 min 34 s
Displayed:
1 h 06 min 11 s
